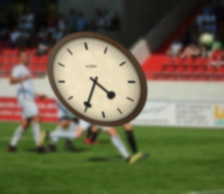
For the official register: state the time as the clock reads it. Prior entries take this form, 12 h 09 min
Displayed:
4 h 35 min
